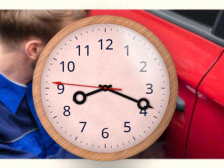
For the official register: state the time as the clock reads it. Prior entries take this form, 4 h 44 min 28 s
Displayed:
8 h 18 min 46 s
